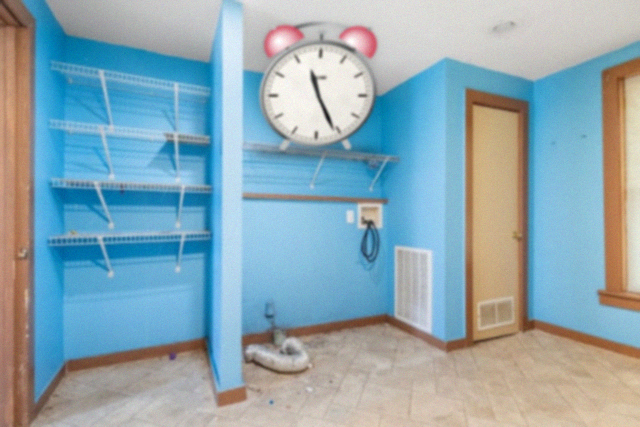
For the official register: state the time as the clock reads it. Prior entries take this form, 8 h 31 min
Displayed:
11 h 26 min
